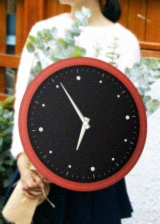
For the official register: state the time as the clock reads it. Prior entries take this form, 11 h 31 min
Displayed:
6 h 56 min
